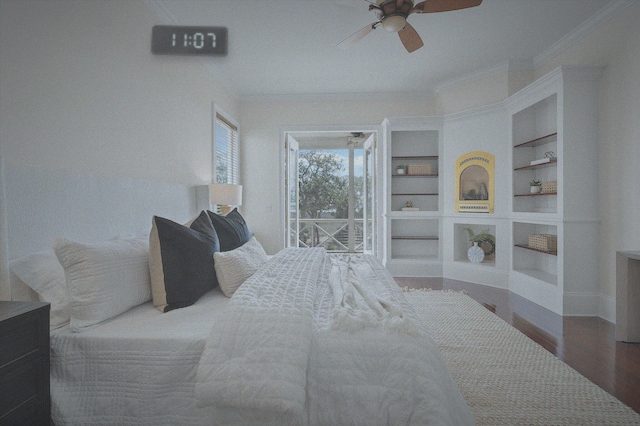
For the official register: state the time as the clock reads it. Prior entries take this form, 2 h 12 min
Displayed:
11 h 07 min
